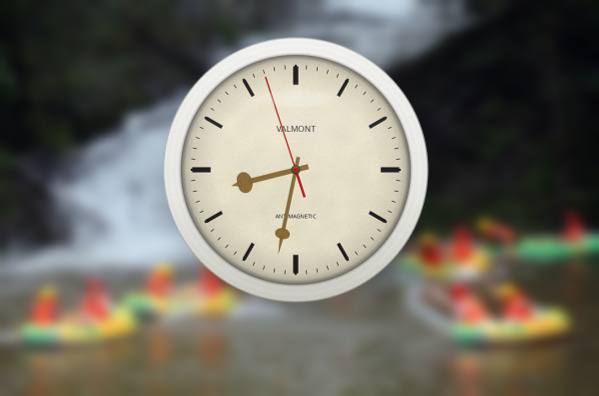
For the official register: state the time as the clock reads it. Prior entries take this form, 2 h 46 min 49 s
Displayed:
8 h 31 min 57 s
